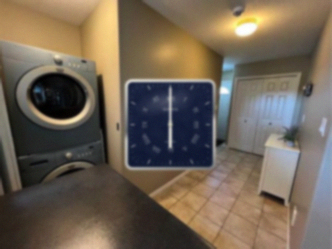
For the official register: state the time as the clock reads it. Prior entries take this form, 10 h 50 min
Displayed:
6 h 00 min
